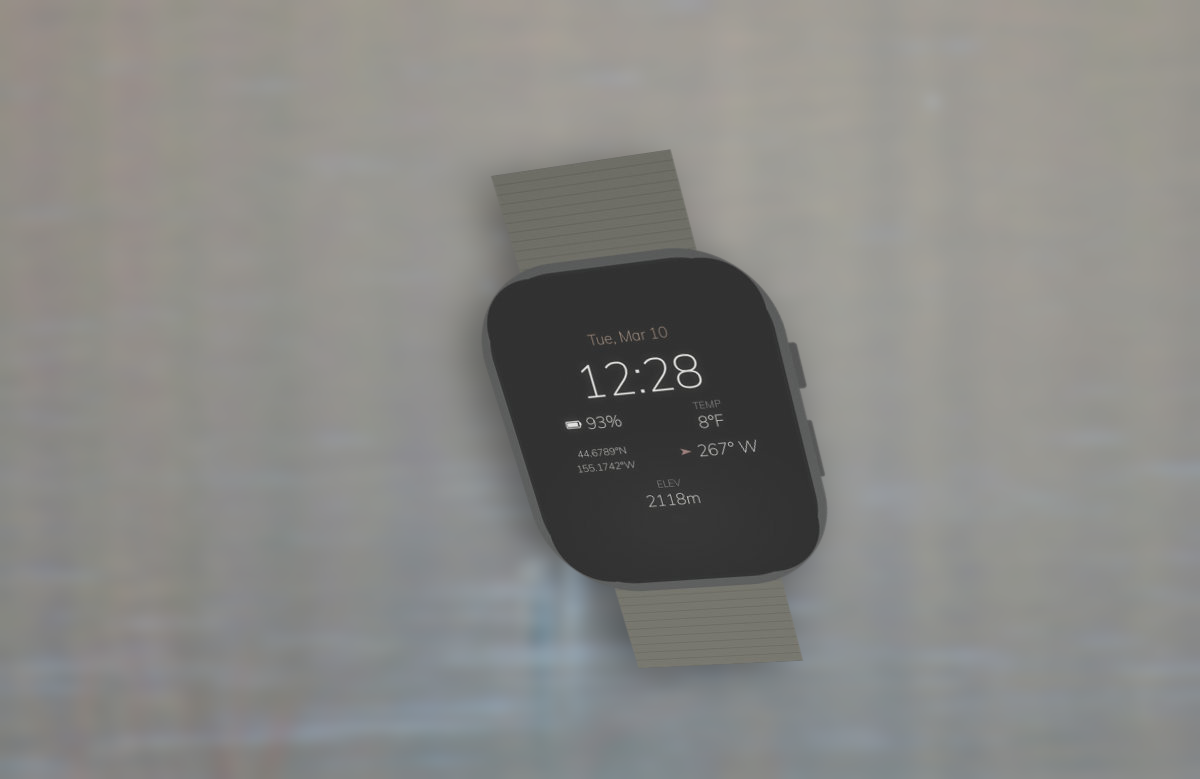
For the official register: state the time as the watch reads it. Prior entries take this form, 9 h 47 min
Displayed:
12 h 28 min
